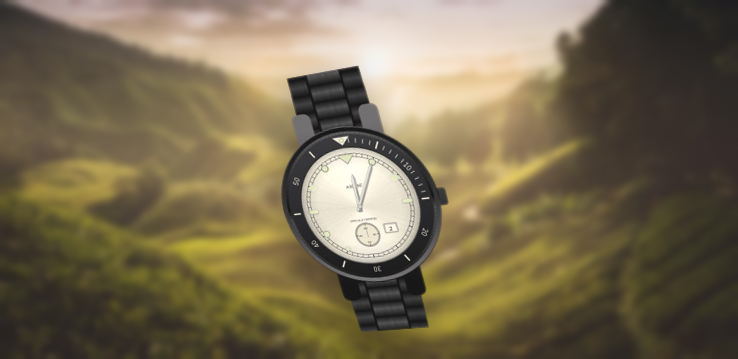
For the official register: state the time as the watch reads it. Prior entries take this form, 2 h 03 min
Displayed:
12 h 05 min
